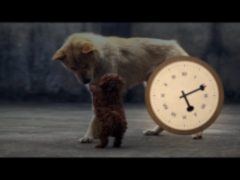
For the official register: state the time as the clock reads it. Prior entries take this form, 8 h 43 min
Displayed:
5 h 11 min
